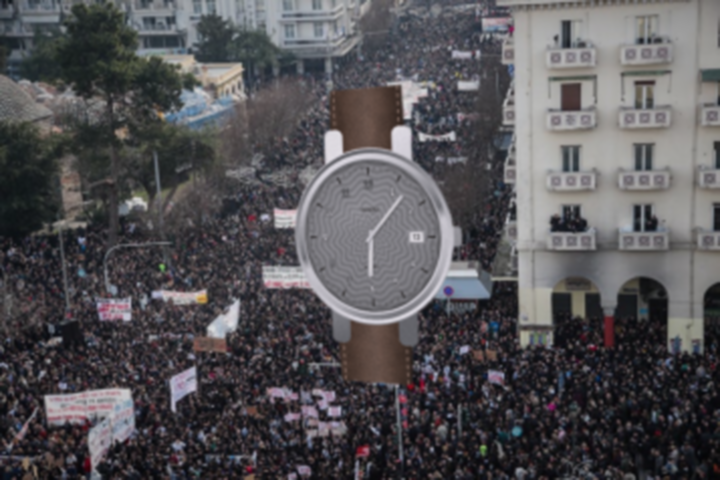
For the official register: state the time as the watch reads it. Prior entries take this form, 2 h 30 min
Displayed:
6 h 07 min
